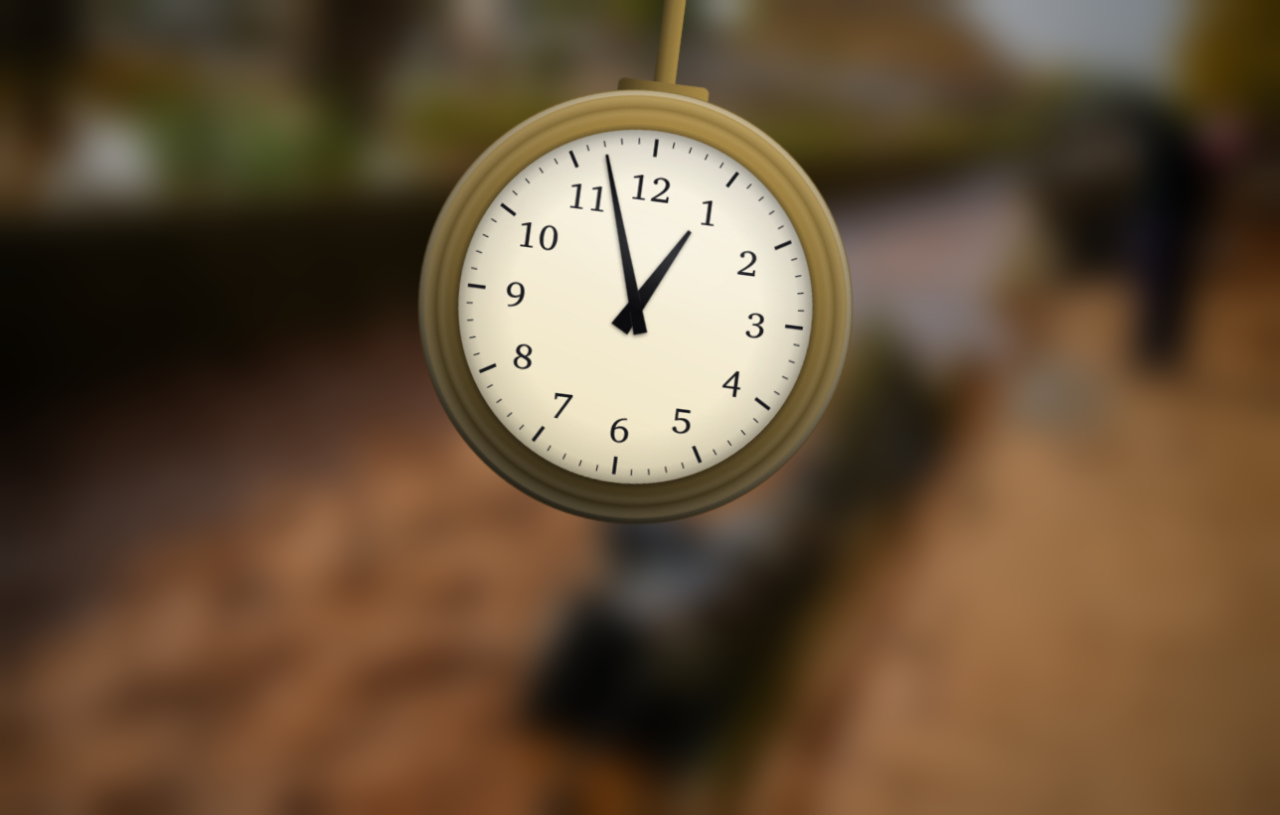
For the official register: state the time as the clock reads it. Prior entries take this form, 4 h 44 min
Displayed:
12 h 57 min
